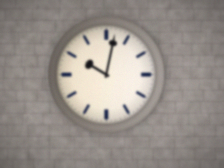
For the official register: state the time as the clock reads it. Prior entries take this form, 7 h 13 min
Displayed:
10 h 02 min
